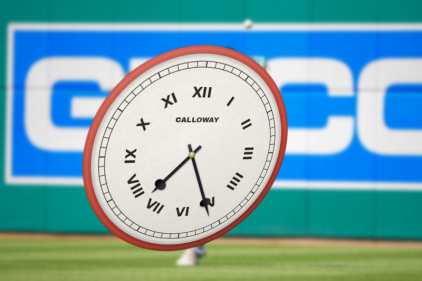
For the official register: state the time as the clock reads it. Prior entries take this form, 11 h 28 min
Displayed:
7 h 26 min
